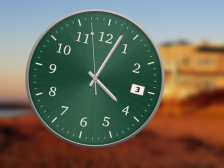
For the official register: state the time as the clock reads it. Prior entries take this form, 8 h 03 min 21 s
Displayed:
4 h 02 min 57 s
